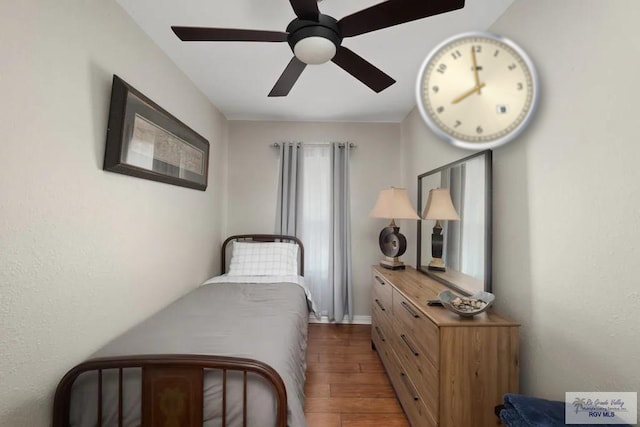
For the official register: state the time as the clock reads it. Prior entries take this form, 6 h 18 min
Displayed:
7 h 59 min
